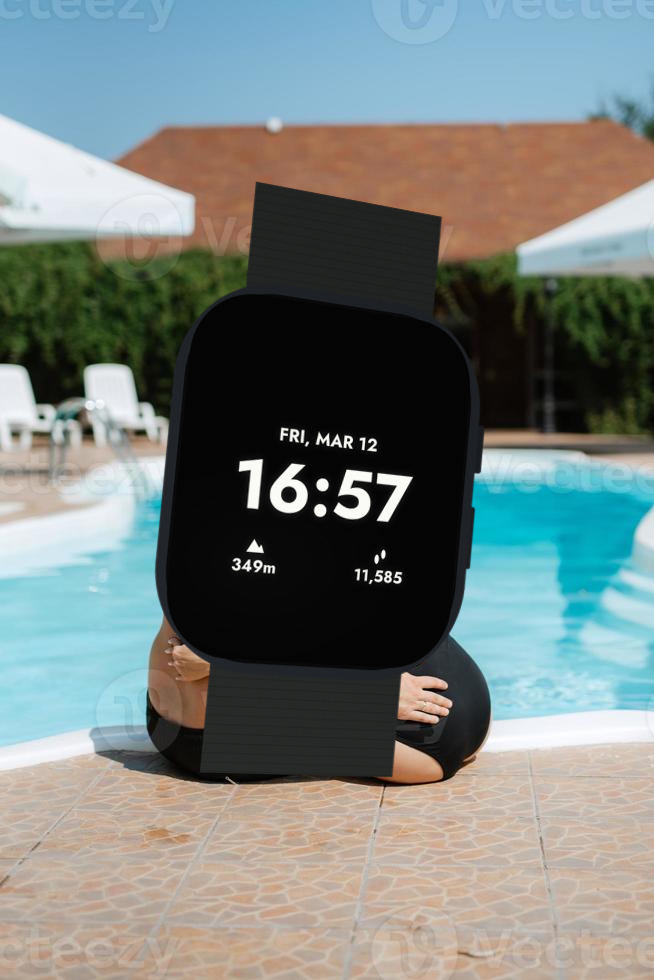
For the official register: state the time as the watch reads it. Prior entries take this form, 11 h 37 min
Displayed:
16 h 57 min
